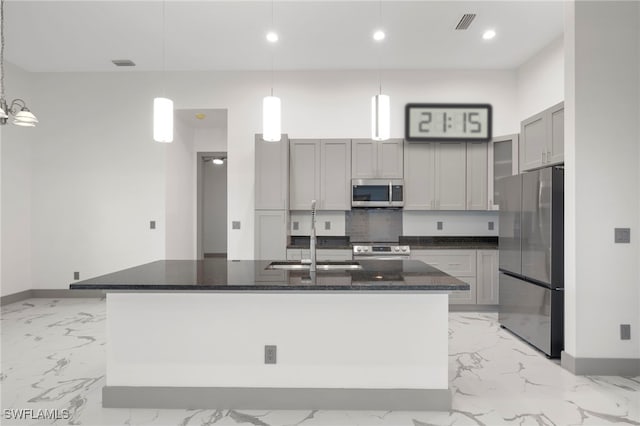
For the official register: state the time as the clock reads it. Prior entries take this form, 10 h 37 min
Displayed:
21 h 15 min
